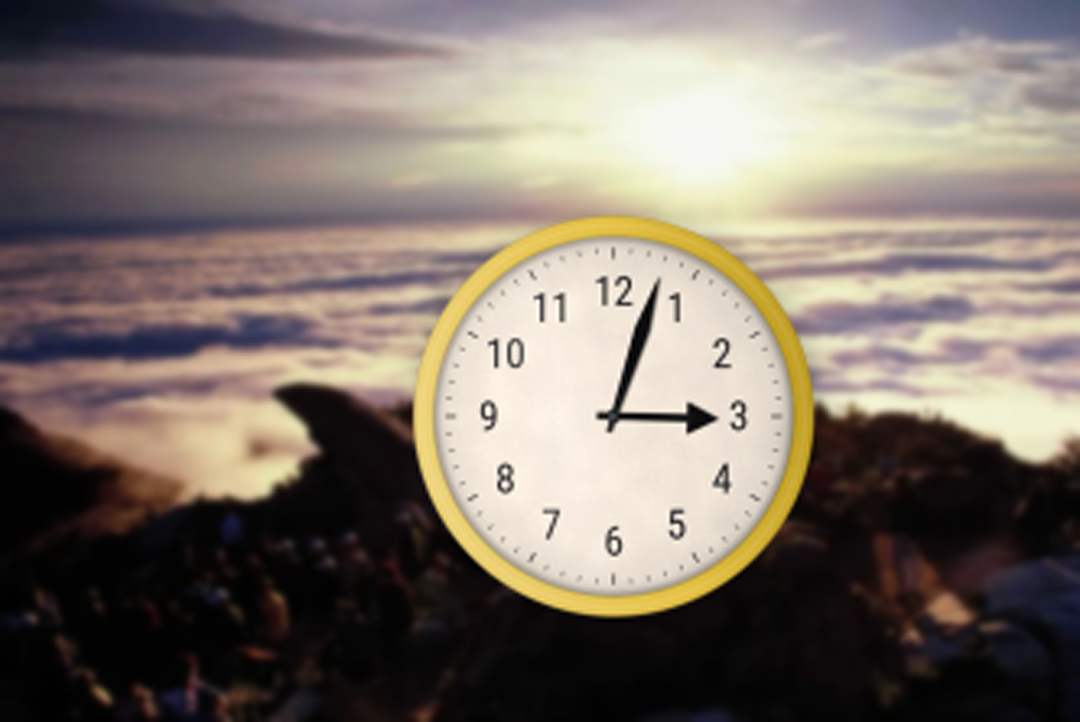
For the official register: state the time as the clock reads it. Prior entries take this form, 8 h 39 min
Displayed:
3 h 03 min
